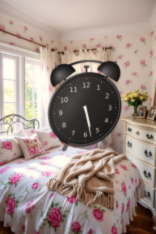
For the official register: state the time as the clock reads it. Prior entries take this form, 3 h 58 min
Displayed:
5 h 28 min
